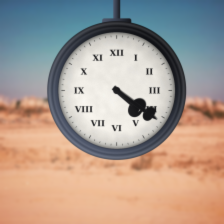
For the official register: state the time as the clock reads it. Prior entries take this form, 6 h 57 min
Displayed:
4 h 21 min
